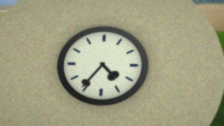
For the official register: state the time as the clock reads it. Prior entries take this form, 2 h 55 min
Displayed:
4 h 36 min
